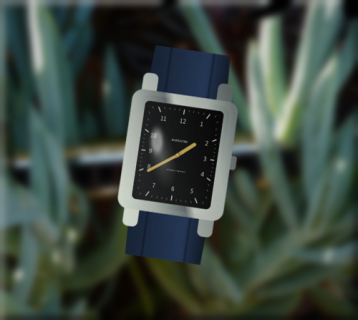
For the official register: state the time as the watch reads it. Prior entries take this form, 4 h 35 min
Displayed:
1 h 39 min
